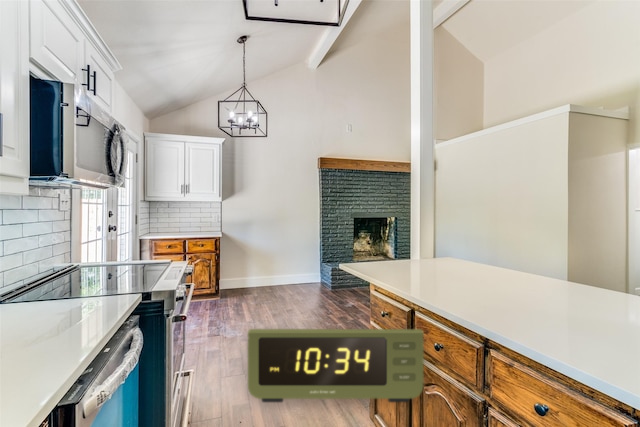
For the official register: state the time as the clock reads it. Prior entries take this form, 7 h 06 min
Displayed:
10 h 34 min
